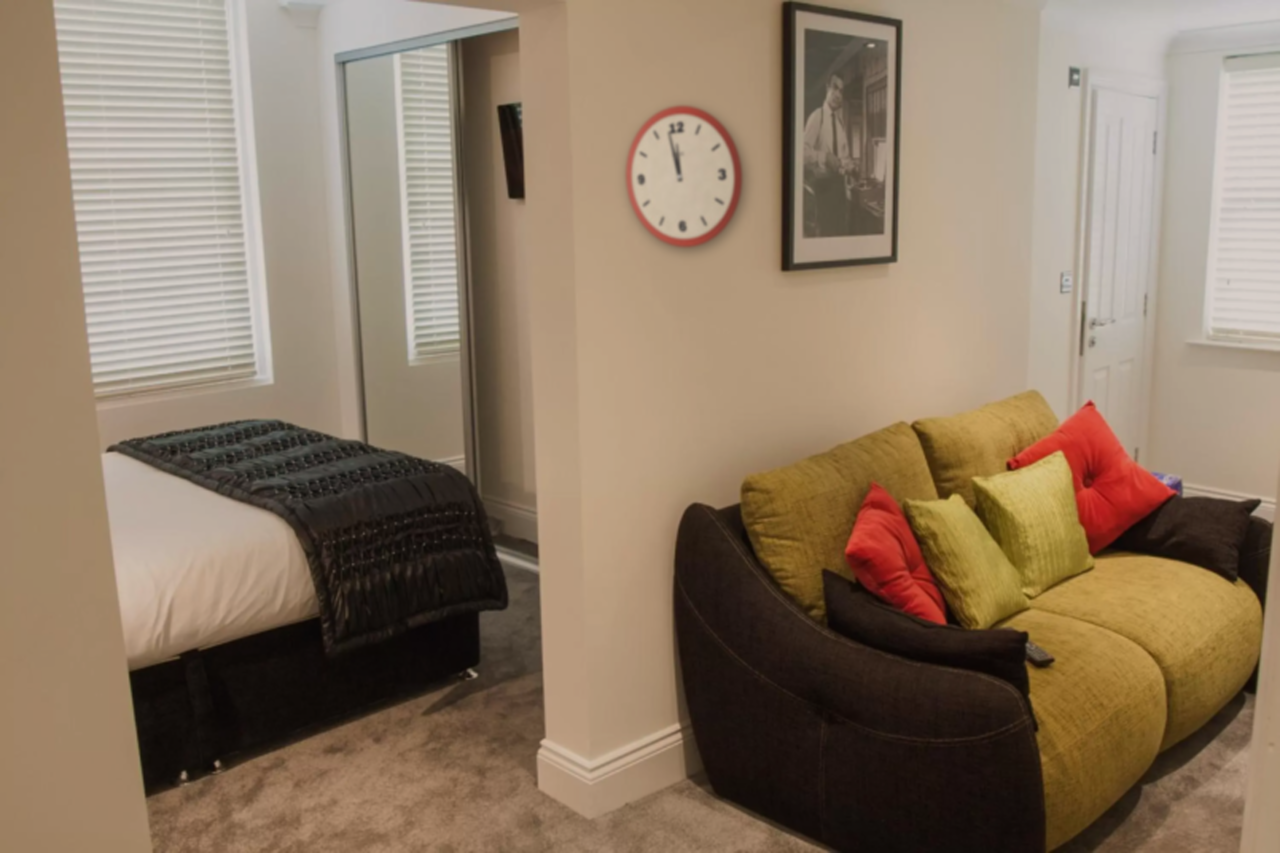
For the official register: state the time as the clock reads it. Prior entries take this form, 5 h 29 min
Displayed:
11 h 58 min
